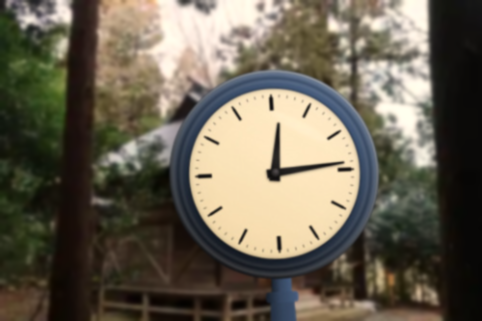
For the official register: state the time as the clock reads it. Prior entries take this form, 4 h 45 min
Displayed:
12 h 14 min
